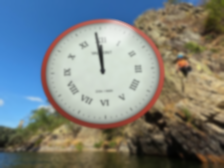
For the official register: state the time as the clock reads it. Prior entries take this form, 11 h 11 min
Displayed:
11 h 59 min
